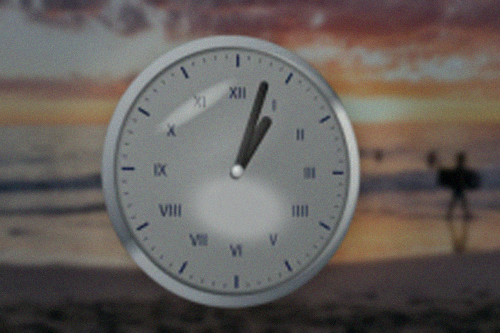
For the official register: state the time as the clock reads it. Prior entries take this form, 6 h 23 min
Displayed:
1 h 03 min
